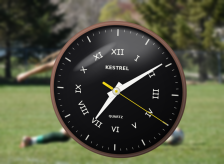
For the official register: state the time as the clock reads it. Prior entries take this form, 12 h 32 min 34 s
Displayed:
7 h 09 min 20 s
